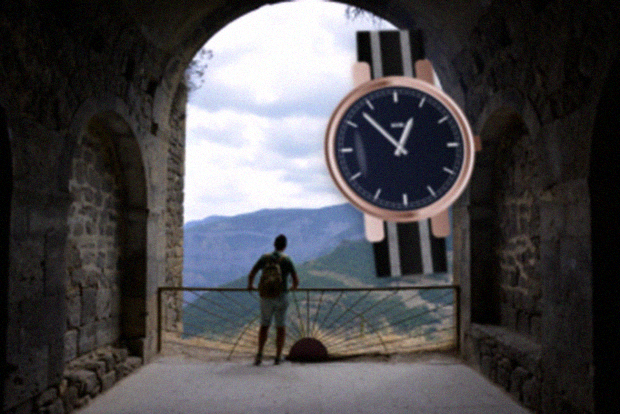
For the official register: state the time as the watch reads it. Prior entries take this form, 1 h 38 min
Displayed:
12 h 53 min
